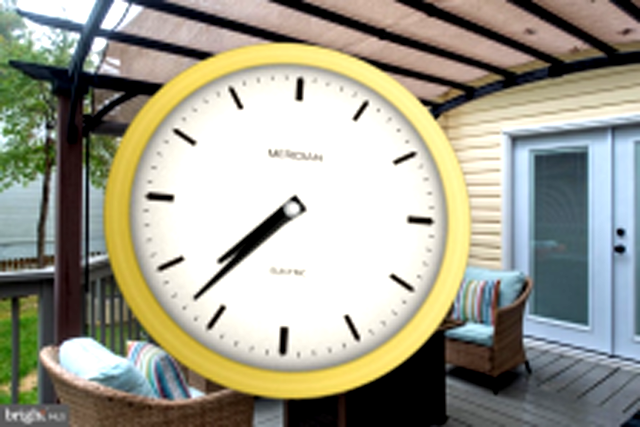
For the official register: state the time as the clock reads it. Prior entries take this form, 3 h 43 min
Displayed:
7 h 37 min
